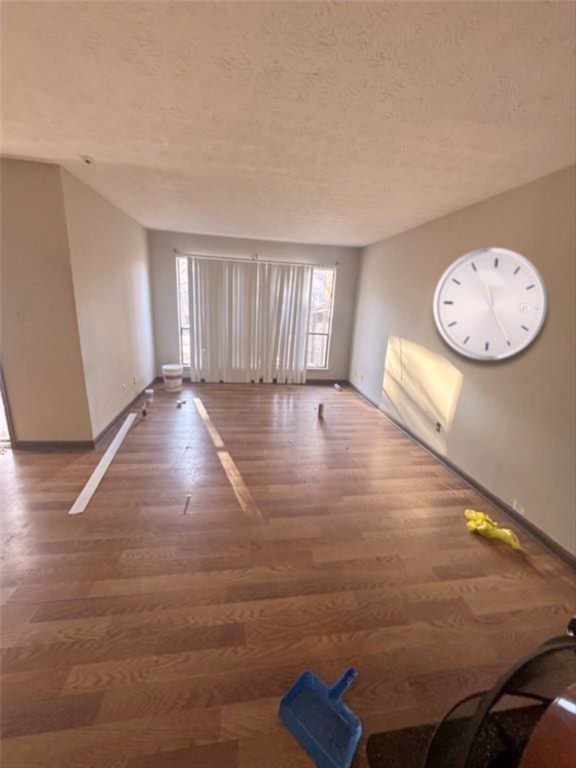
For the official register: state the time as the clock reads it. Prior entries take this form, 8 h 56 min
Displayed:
11 h 25 min
